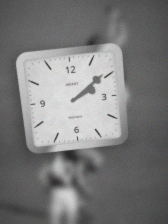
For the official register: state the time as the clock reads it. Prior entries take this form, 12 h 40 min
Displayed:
2 h 09 min
